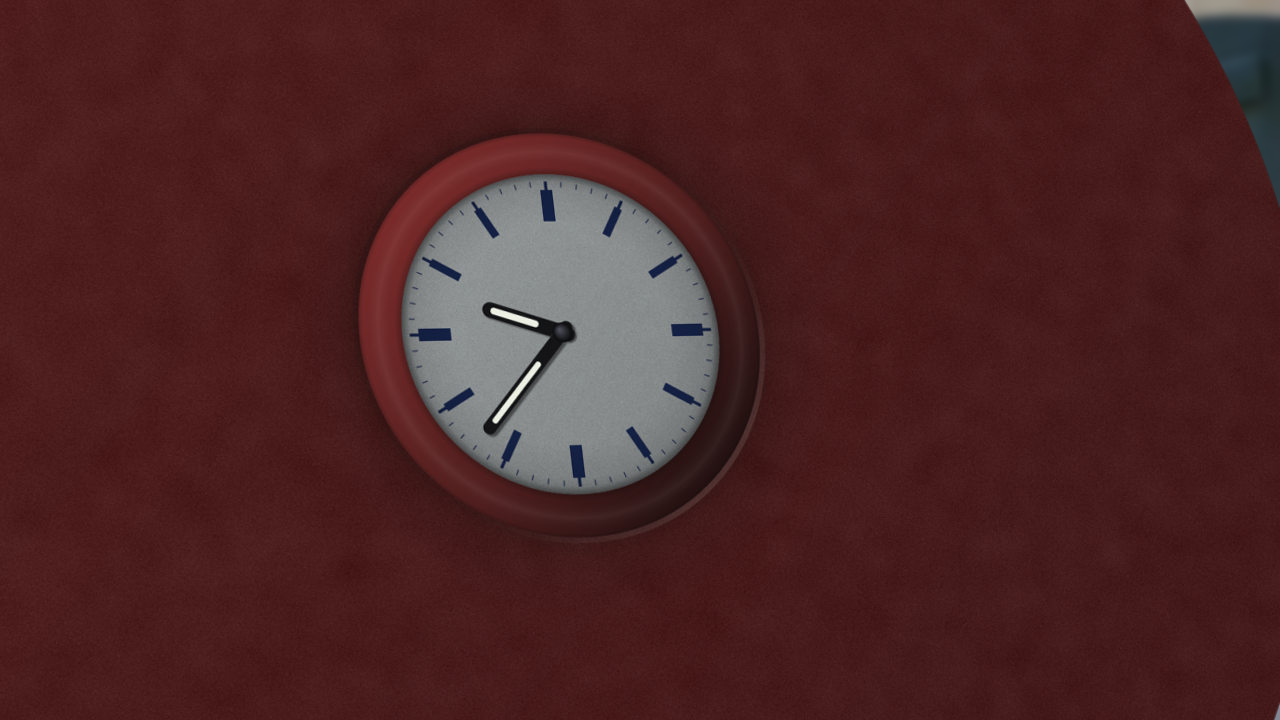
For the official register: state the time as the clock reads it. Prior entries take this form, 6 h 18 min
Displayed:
9 h 37 min
